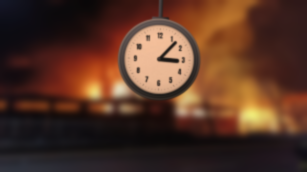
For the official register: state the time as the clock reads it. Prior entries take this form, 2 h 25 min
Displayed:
3 h 07 min
